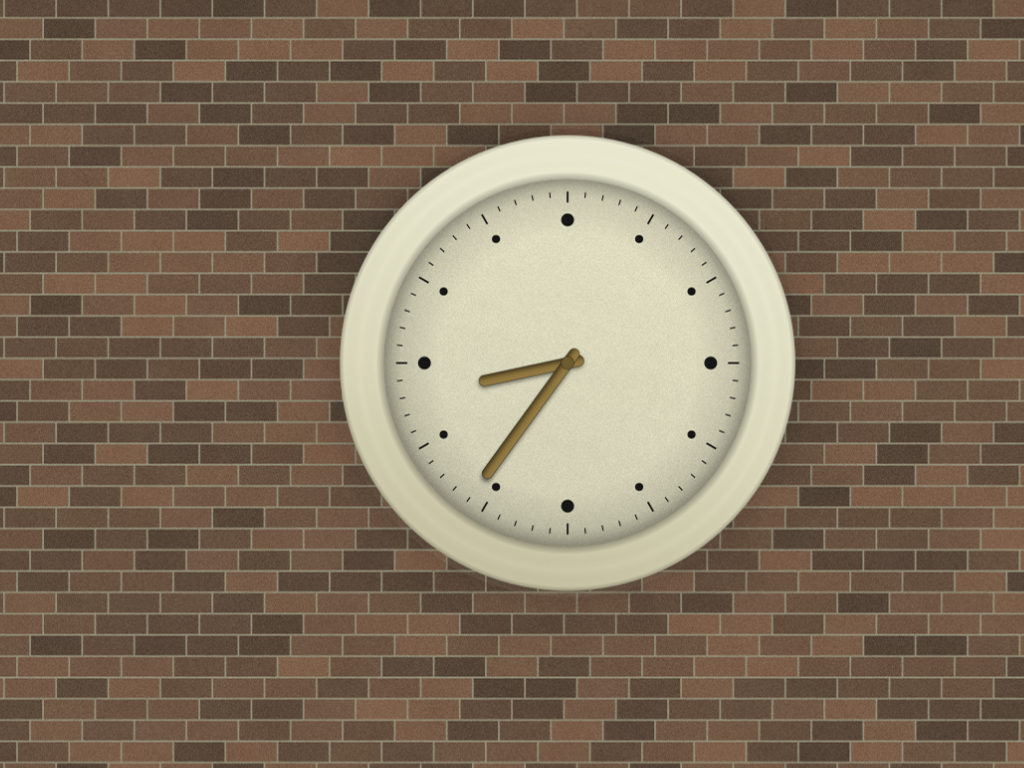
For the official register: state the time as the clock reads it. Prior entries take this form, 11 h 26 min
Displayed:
8 h 36 min
